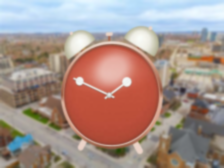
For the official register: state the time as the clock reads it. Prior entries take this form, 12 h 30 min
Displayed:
1 h 49 min
